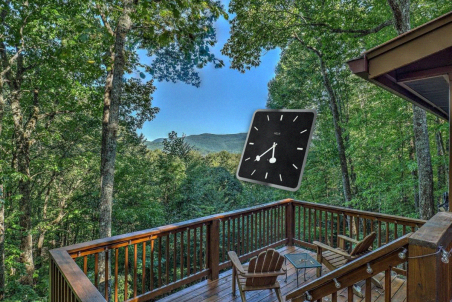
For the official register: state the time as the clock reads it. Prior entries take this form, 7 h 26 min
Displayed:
5 h 38 min
